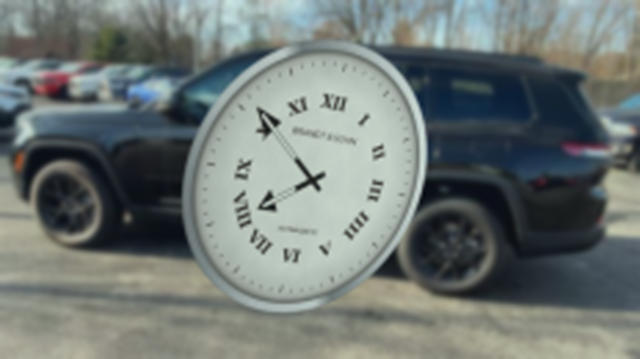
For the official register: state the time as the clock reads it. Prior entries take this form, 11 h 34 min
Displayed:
7 h 51 min
